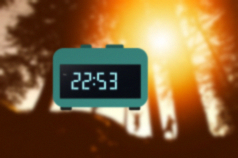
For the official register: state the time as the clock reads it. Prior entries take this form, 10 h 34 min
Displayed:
22 h 53 min
